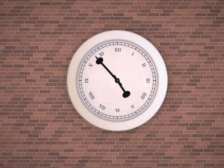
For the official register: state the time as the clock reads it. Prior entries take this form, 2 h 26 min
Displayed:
4 h 53 min
